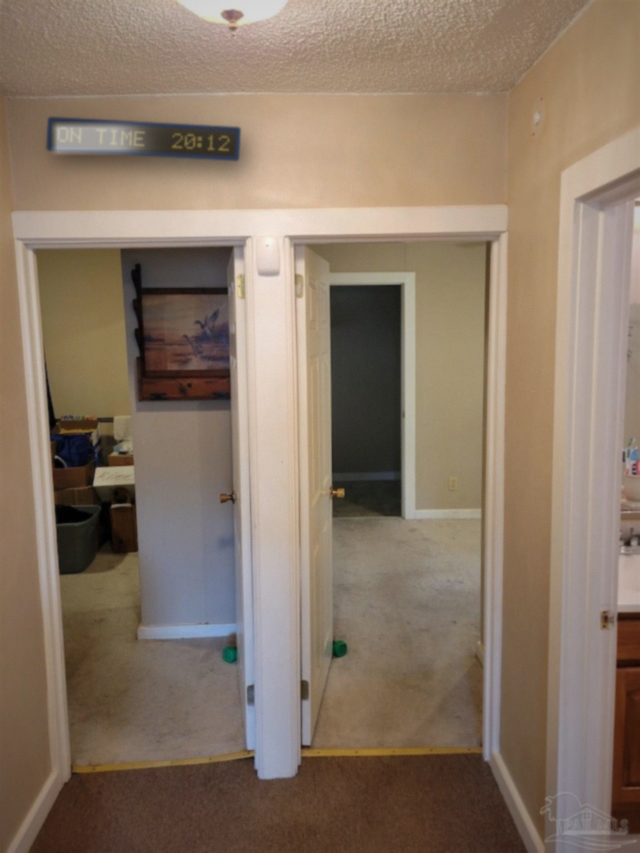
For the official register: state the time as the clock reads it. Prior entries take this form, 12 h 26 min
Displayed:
20 h 12 min
